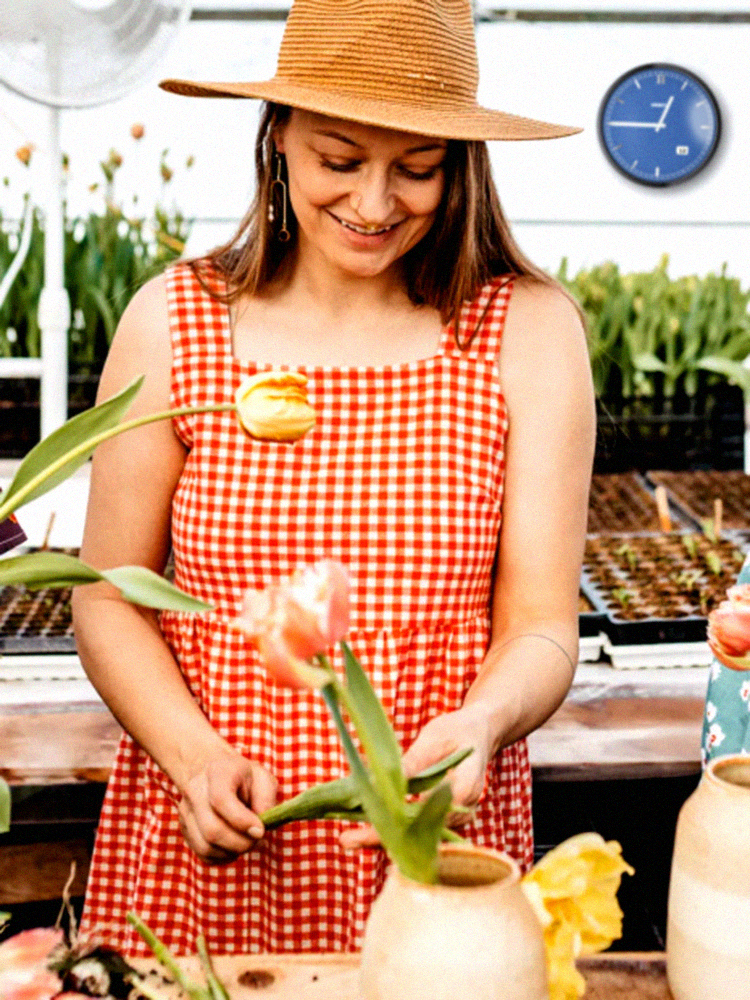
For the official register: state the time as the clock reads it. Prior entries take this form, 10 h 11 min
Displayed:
12 h 45 min
